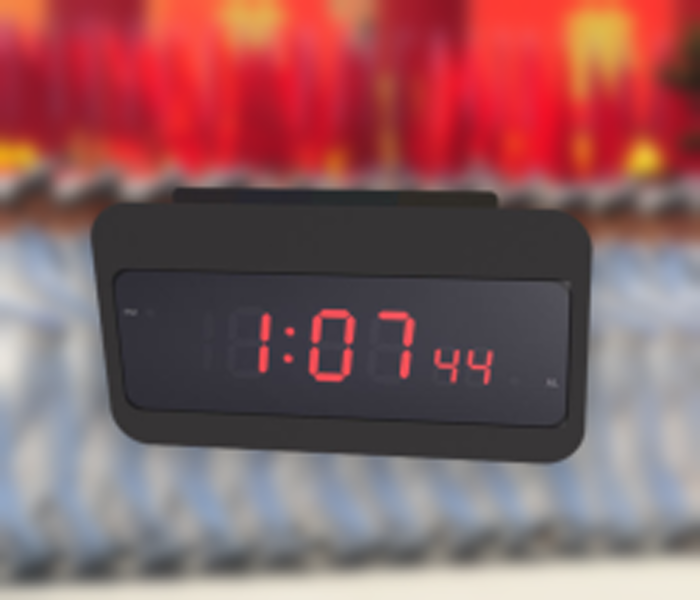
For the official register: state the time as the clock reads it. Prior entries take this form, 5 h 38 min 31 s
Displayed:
1 h 07 min 44 s
